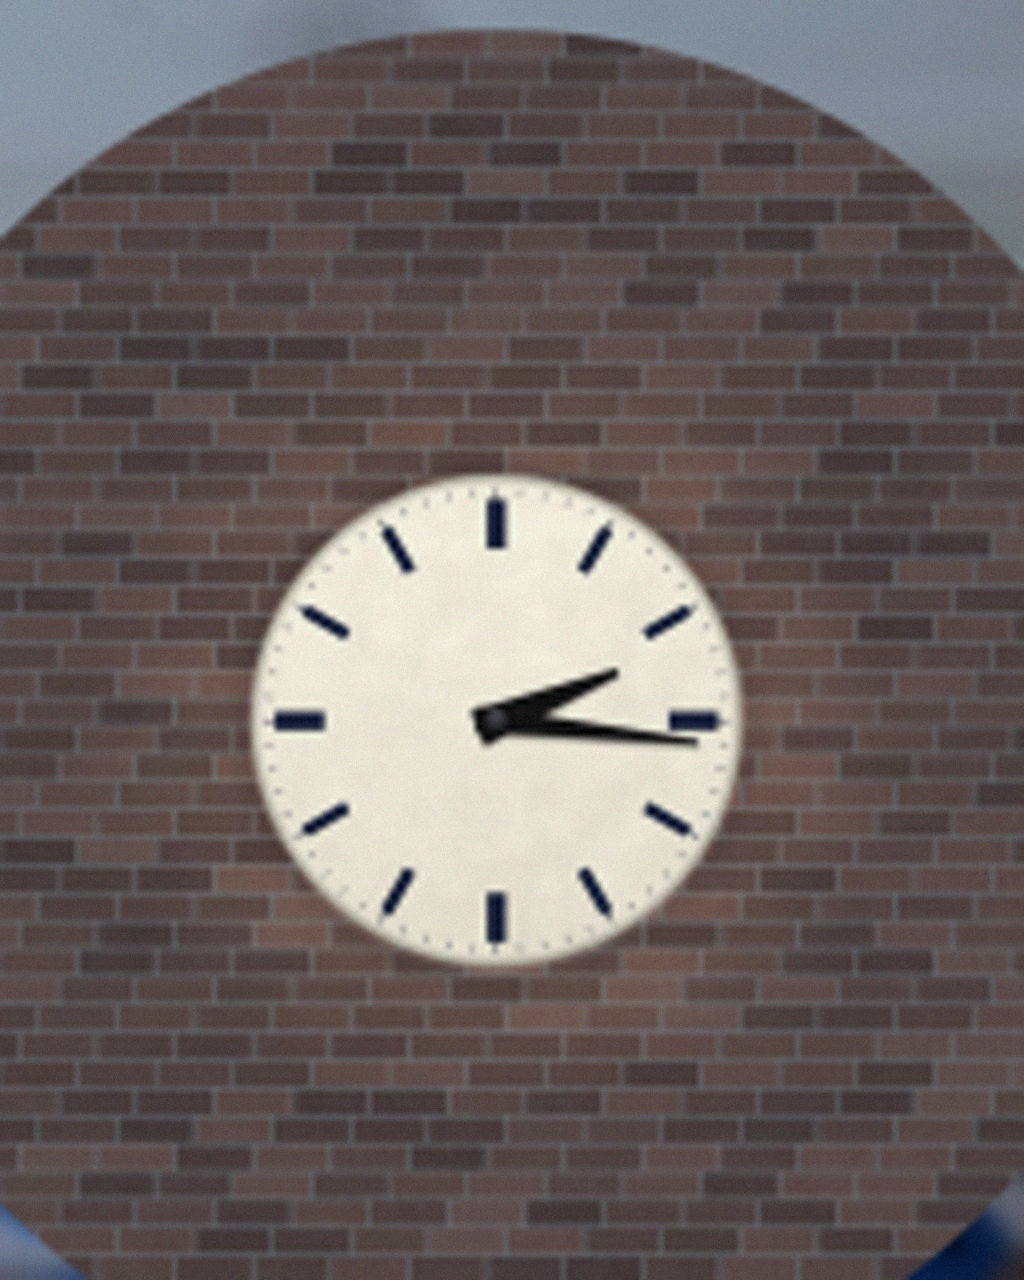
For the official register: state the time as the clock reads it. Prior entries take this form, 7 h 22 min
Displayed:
2 h 16 min
